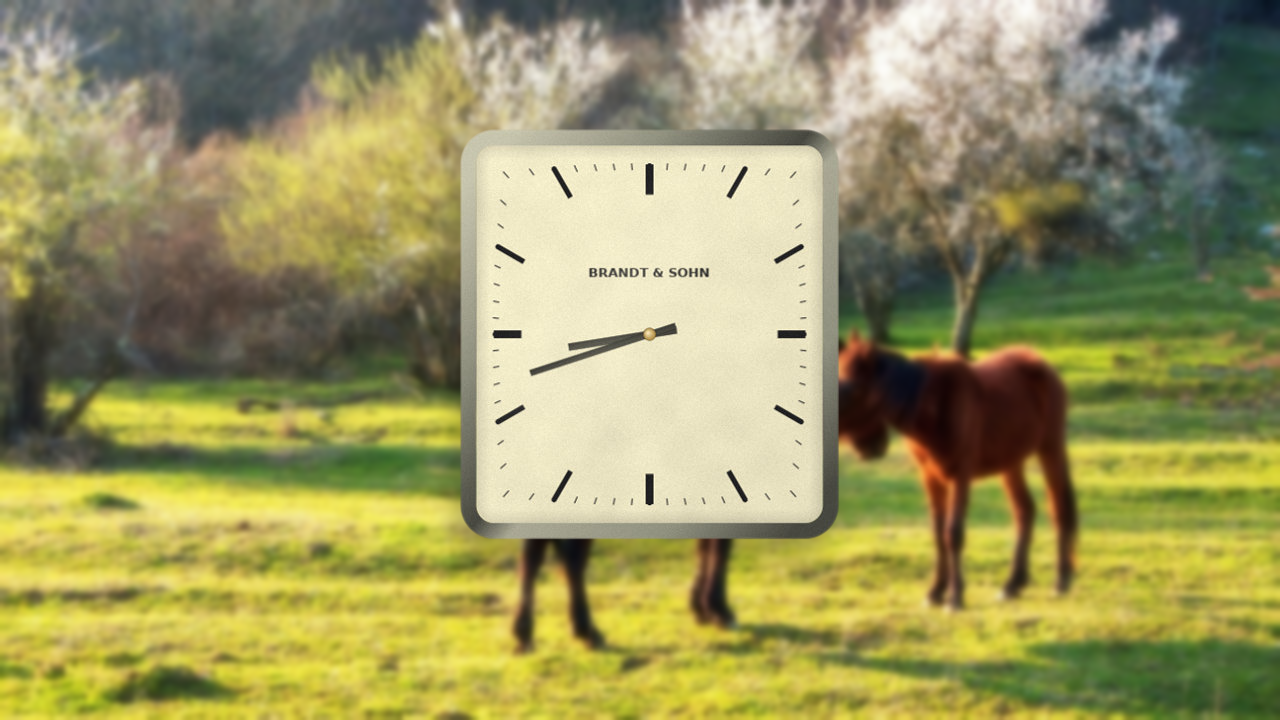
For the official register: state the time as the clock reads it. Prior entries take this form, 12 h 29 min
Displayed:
8 h 42 min
